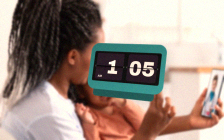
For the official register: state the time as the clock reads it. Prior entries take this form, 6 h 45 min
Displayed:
1 h 05 min
